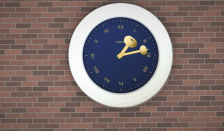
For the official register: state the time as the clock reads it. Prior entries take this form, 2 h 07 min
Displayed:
1 h 13 min
